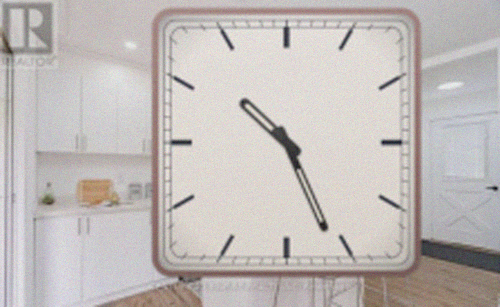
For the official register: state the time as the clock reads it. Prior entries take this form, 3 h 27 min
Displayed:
10 h 26 min
